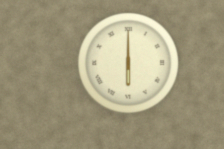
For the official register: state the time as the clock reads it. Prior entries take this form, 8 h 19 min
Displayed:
6 h 00 min
